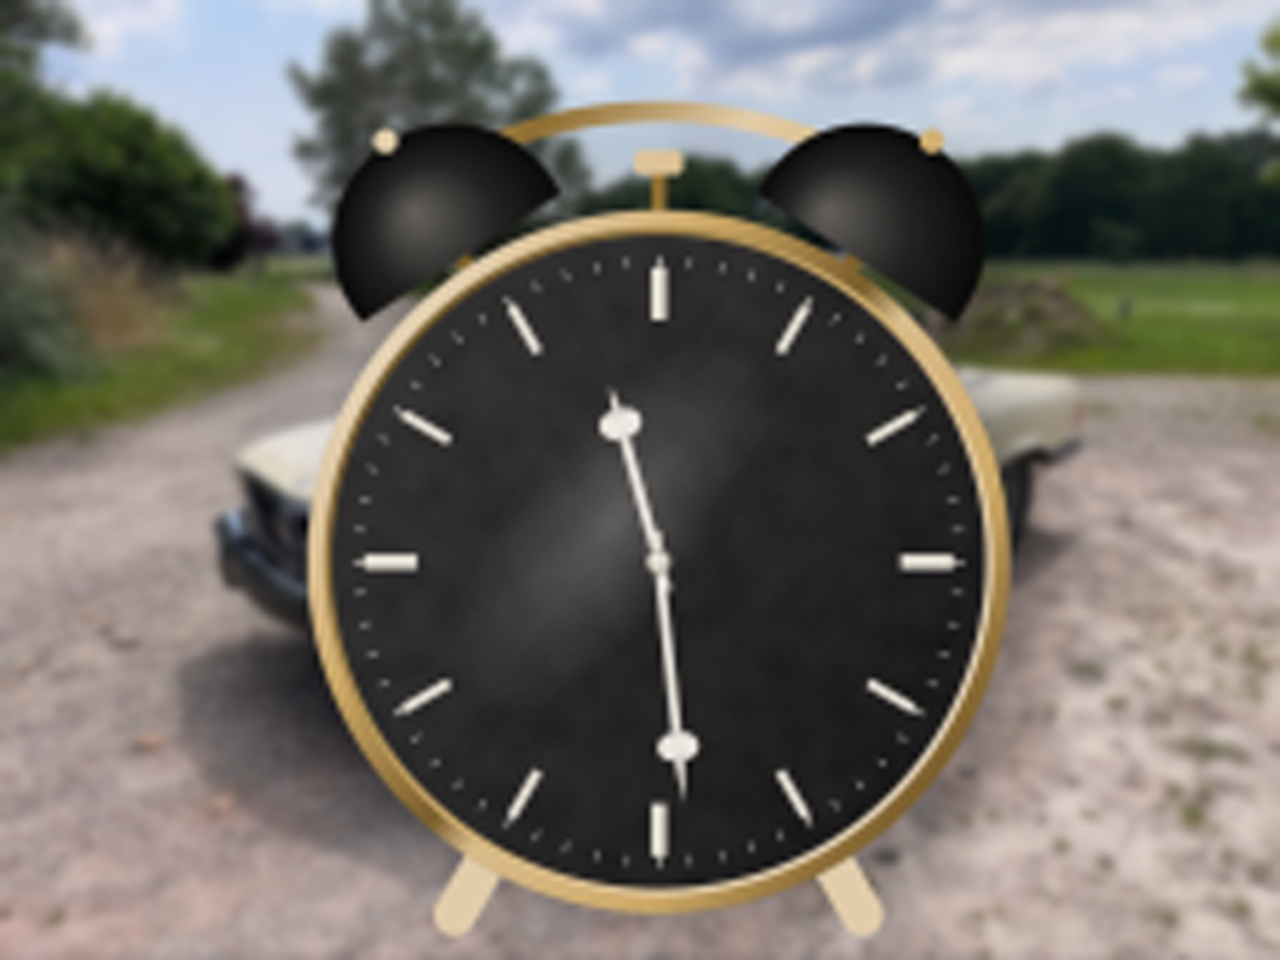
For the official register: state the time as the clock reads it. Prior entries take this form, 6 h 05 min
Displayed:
11 h 29 min
